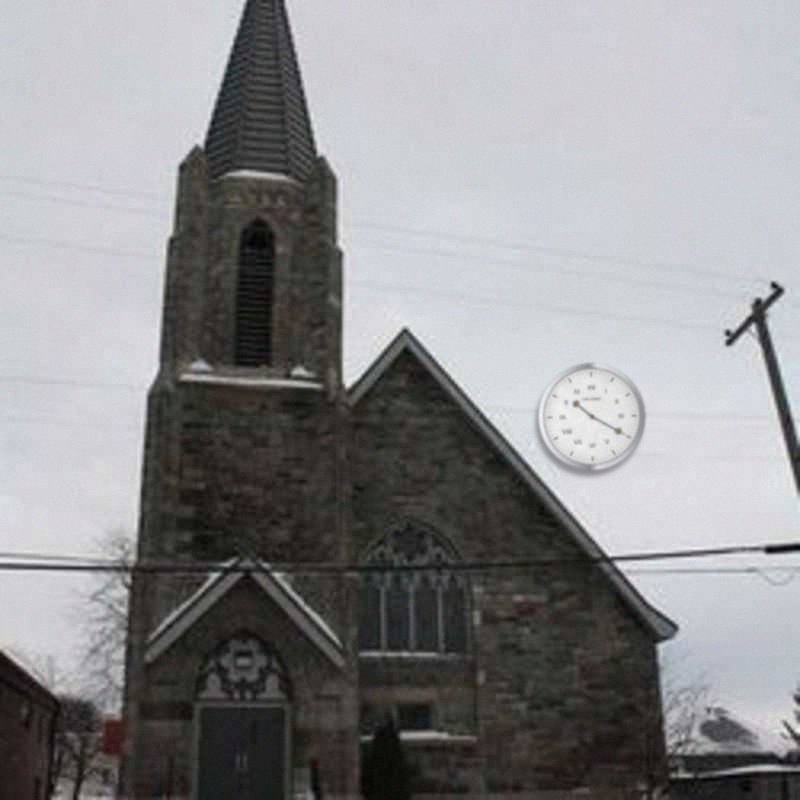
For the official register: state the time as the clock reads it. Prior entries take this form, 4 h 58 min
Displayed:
10 h 20 min
